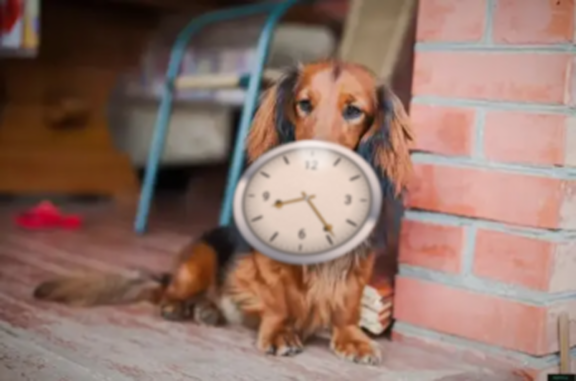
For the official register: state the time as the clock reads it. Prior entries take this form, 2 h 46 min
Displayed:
8 h 24 min
